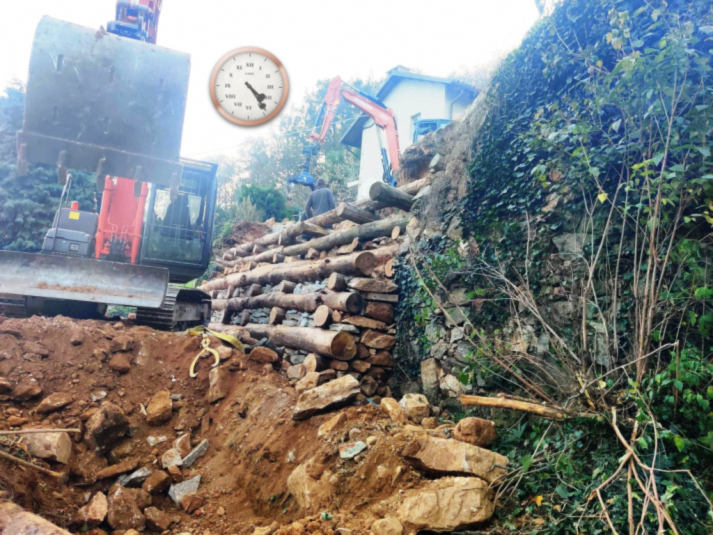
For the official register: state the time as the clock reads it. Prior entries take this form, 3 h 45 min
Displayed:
4 h 24 min
